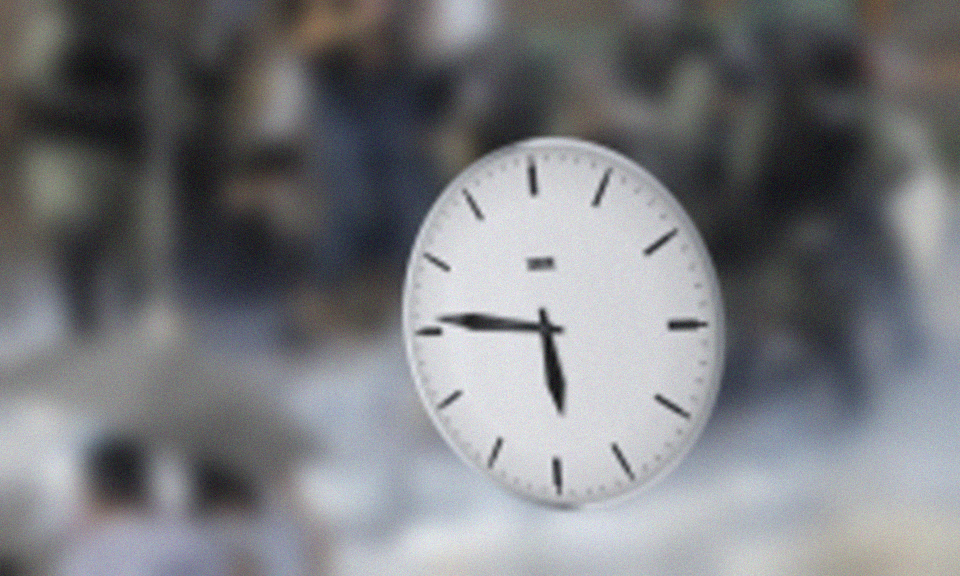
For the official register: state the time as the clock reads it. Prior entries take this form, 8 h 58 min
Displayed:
5 h 46 min
